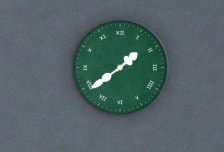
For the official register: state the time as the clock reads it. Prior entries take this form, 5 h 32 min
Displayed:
1 h 39 min
